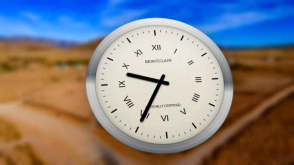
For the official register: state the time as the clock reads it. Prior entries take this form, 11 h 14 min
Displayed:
9 h 35 min
